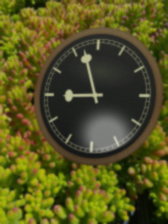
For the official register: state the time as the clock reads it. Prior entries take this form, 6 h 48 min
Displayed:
8 h 57 min
